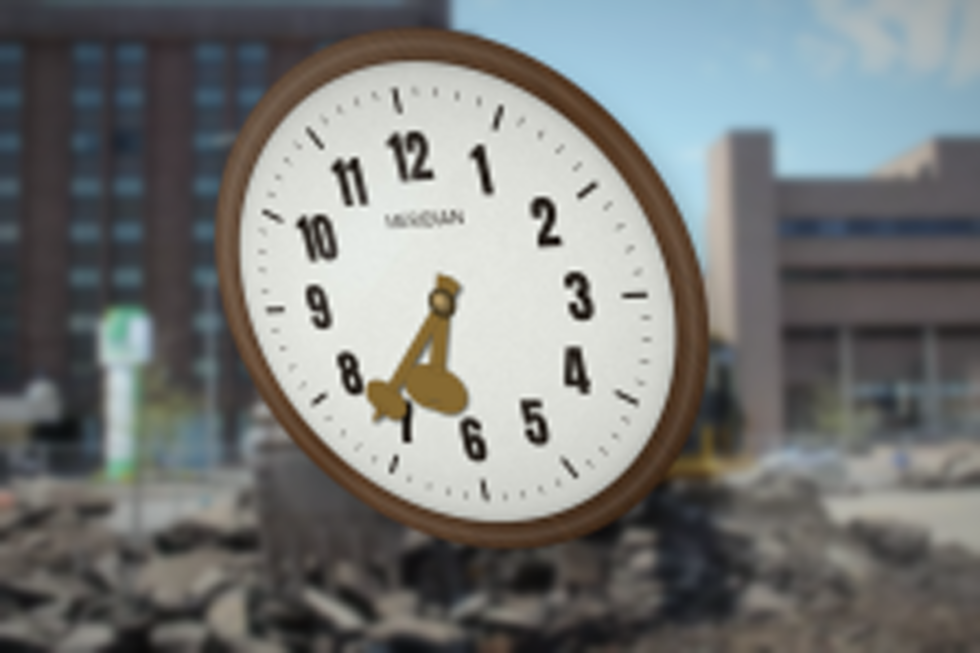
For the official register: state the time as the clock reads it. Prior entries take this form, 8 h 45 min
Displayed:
6 h 37 min
